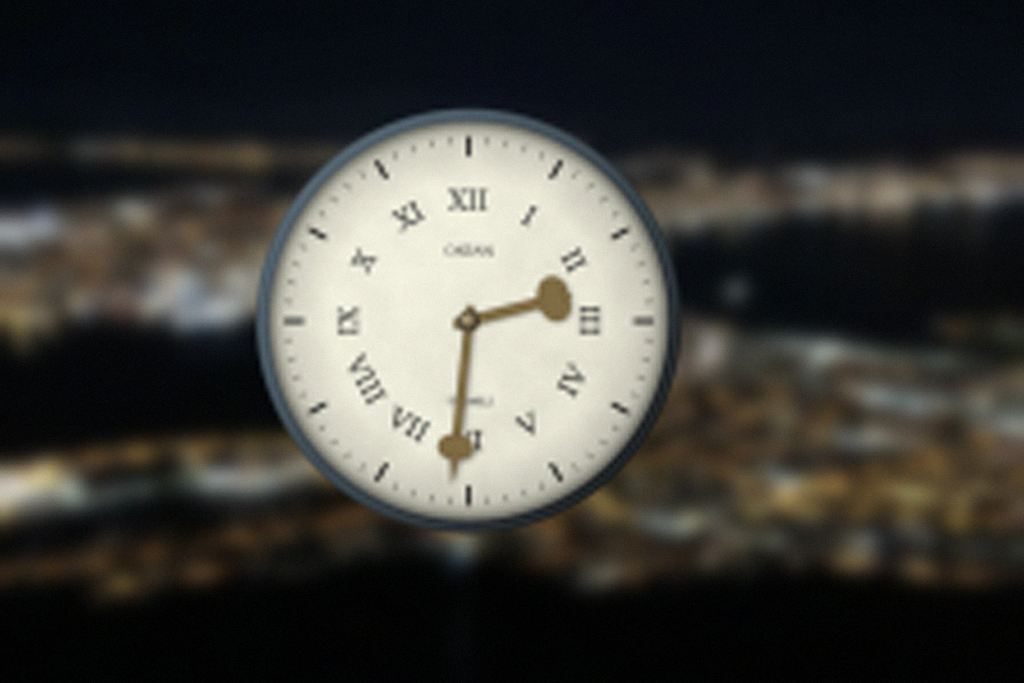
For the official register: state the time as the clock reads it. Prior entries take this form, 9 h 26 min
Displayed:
2 h 31 min
